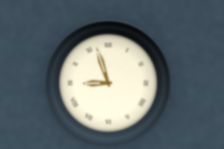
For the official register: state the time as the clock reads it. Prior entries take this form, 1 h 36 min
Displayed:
8 h 57 min
